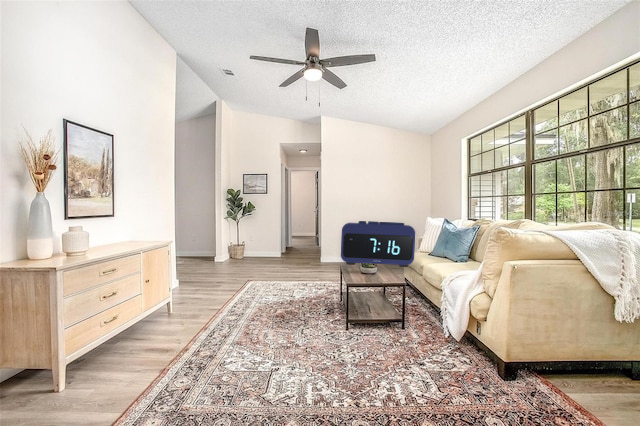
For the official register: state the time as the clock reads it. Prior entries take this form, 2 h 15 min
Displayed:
7 h 16 min
